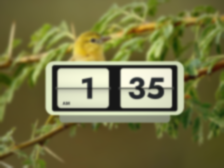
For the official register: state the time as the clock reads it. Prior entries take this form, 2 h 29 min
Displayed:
1 h 35 min
